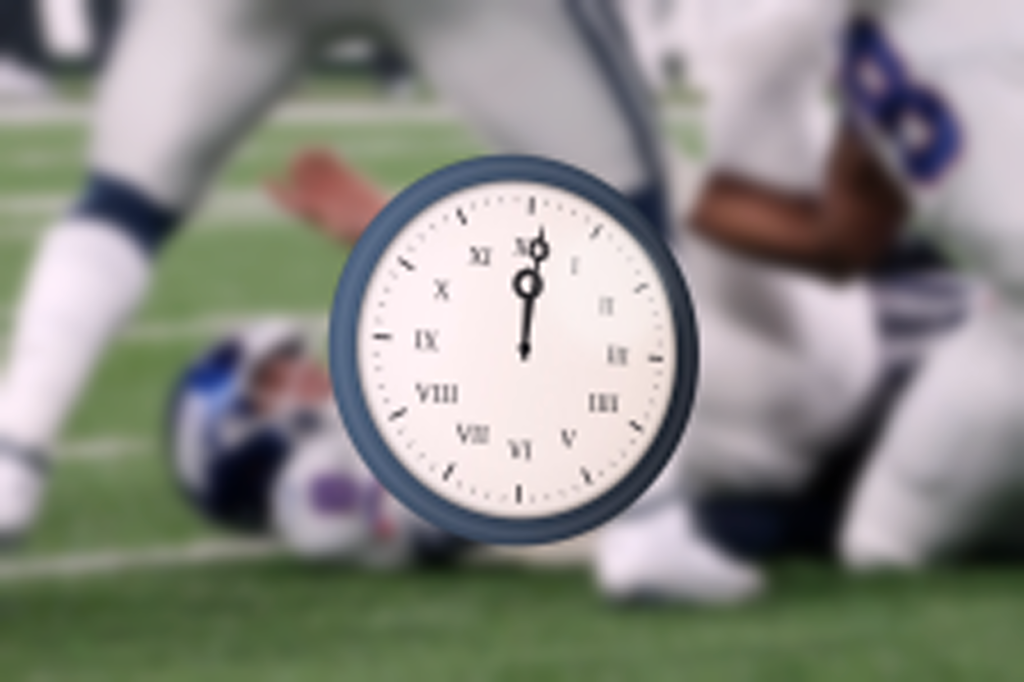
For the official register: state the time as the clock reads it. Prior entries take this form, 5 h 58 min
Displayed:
12 h 01 min
